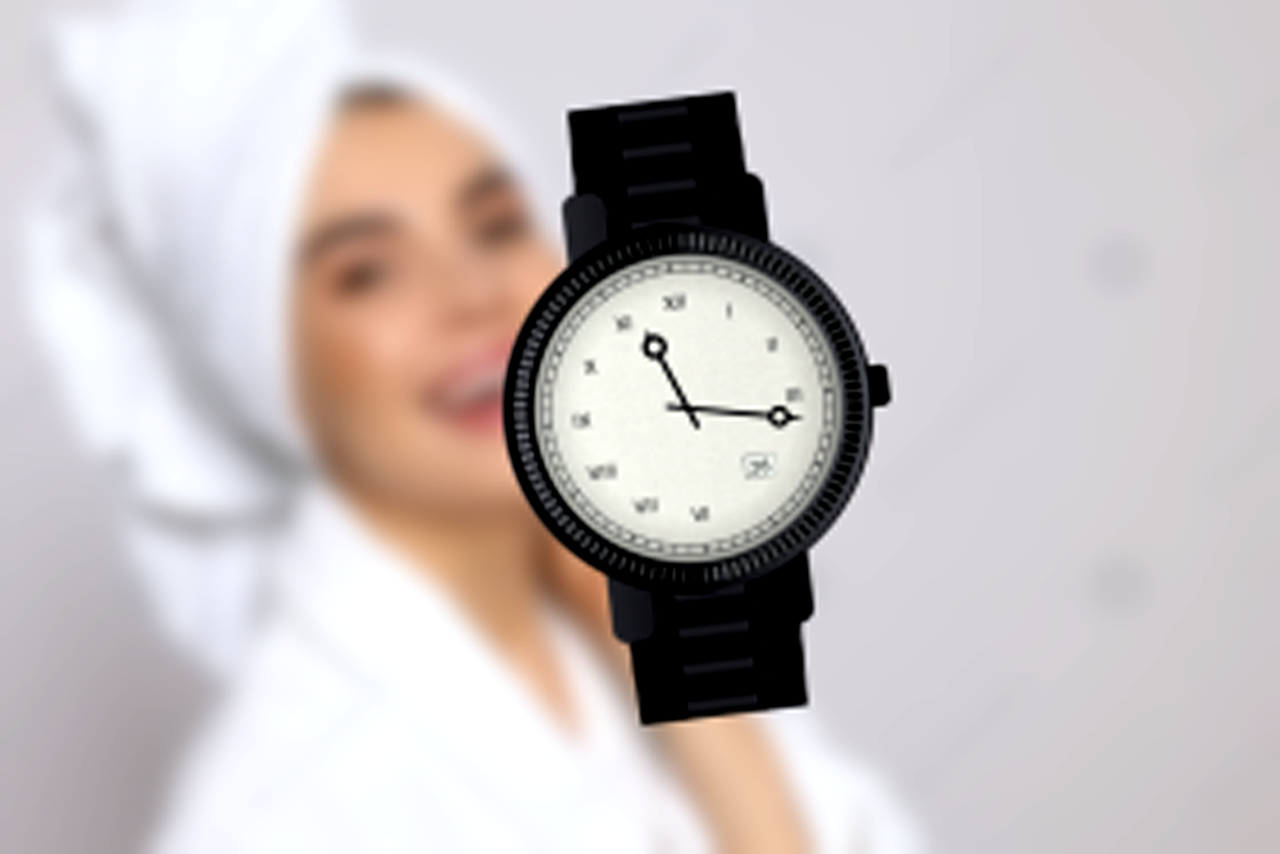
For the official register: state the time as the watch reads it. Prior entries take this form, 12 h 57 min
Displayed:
11 h 17 min
